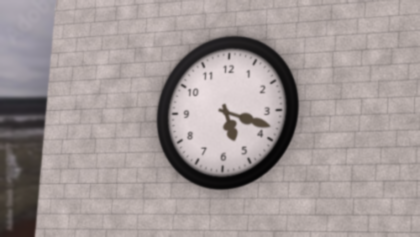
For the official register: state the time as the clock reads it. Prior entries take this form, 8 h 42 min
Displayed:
5 h 18 min
